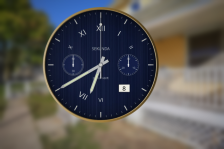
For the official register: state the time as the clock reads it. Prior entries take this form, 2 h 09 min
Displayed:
6 h 40 min
